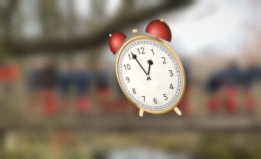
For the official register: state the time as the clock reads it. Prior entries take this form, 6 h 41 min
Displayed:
12 h 56 min
